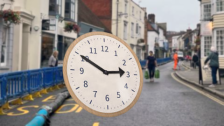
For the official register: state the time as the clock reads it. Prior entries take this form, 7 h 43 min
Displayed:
2 h 50 min
